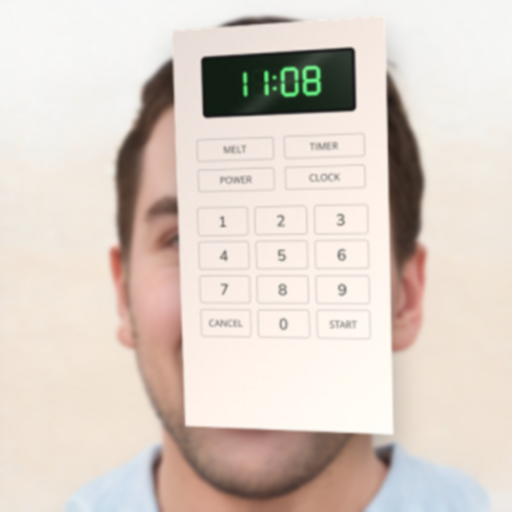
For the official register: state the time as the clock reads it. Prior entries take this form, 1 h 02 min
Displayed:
11 h 08 min
